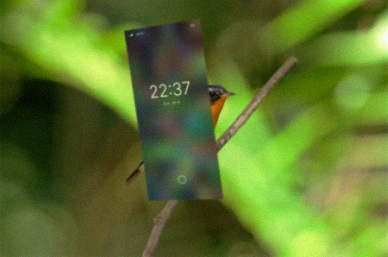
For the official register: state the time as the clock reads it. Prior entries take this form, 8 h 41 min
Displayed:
22 h 37 min
